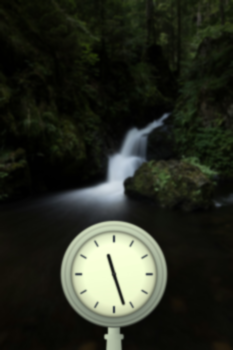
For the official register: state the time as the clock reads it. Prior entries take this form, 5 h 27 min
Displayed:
11 h 27 min
